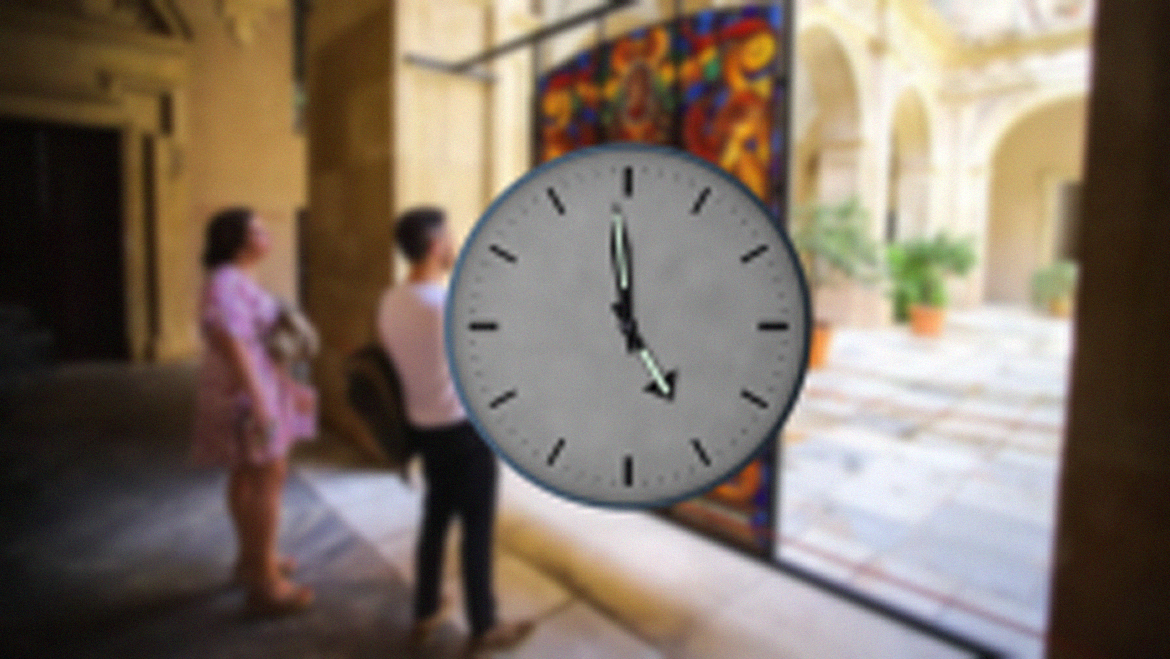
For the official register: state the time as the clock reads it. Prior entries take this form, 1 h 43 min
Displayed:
4 h 59 min
